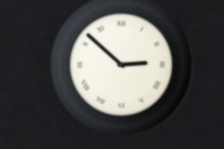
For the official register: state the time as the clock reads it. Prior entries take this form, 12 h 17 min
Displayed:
2 h 52 min
